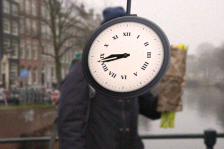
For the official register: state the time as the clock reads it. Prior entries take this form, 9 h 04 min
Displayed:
8 h 43 min
